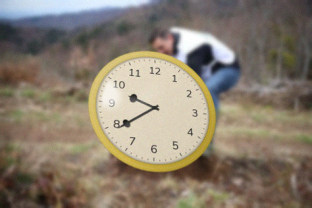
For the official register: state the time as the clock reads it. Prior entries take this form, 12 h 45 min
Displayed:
9 h 39 min
